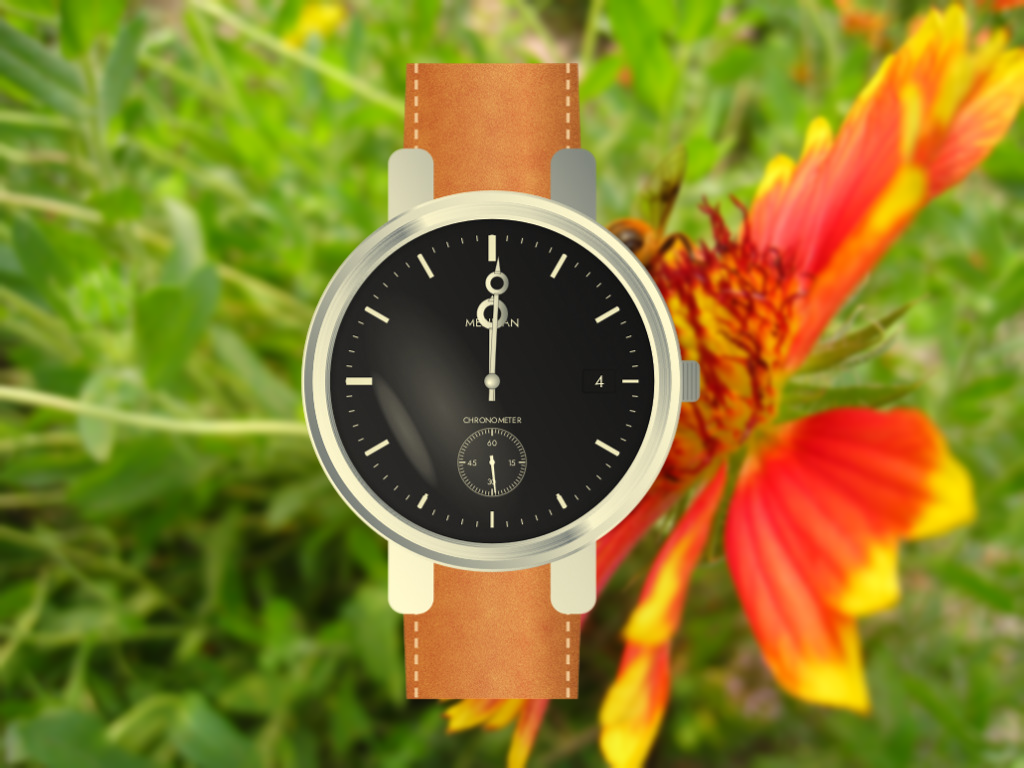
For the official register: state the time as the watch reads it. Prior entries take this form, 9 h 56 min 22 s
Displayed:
12 h 00 min 29 s
